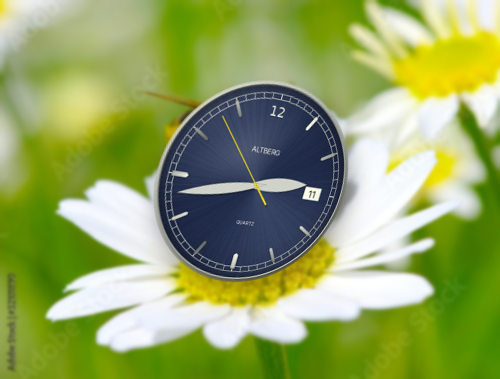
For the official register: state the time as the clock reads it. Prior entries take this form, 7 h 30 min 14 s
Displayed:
2 h 42 min 53 s
